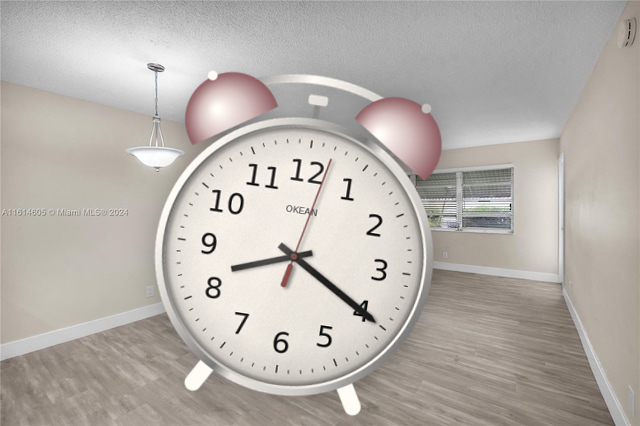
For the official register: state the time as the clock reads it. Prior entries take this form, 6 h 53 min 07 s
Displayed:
8 h 20 min 02 s
